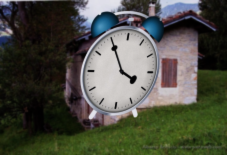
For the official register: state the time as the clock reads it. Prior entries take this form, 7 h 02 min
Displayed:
3 h 55 min
